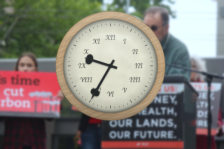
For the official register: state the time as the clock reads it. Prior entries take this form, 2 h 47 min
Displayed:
9 h 35 min
